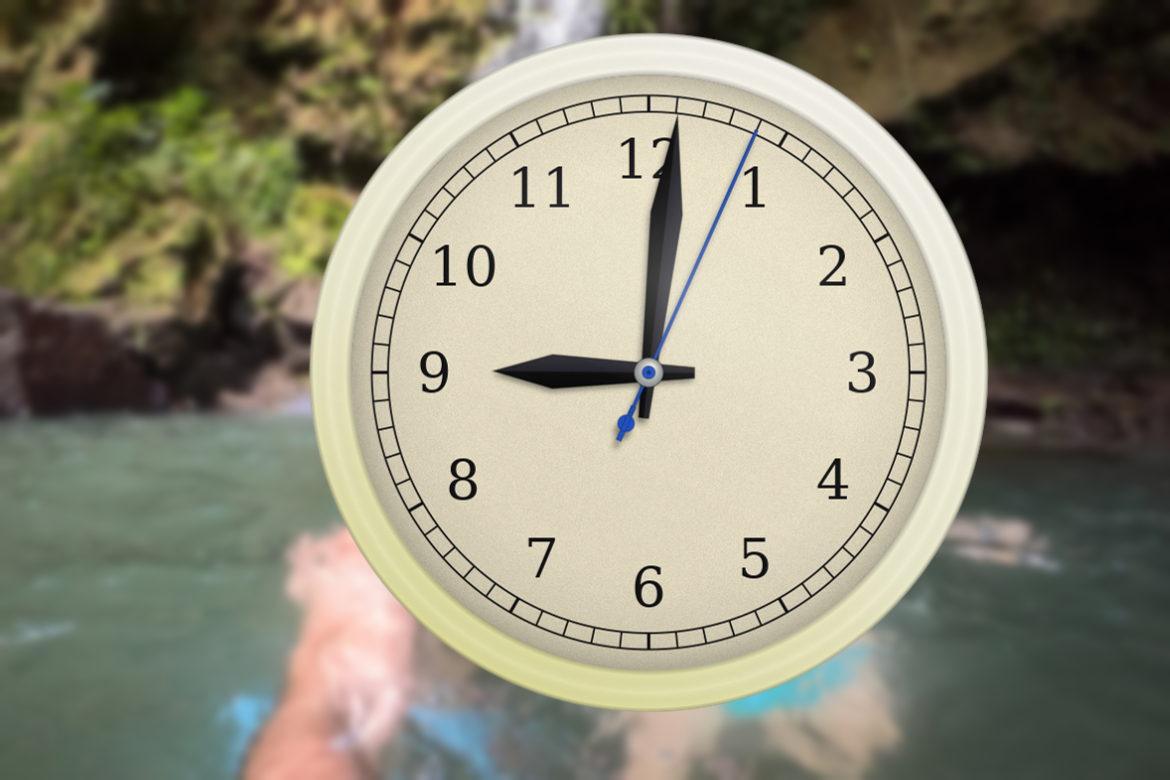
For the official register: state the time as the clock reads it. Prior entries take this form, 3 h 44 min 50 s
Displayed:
9 h 01 min 04 s
